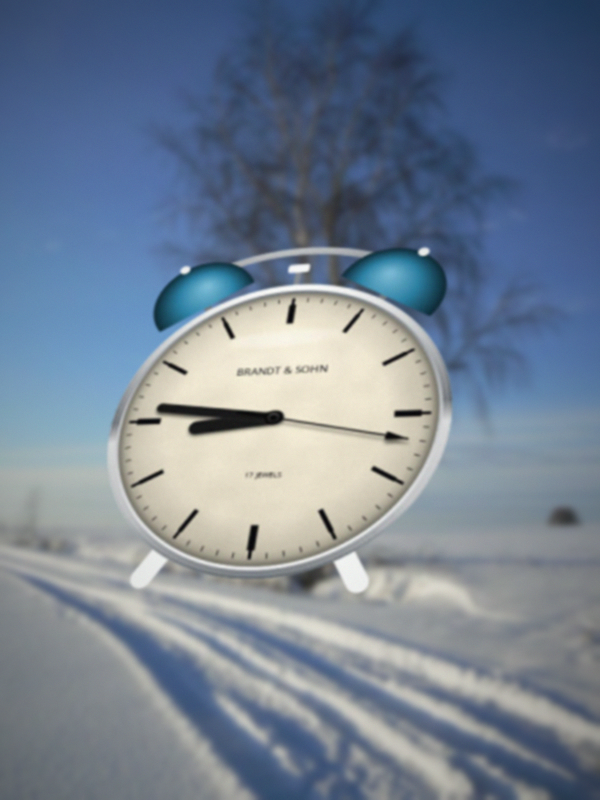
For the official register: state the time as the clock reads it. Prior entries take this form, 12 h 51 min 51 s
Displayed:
8 h 46 min 17 s
